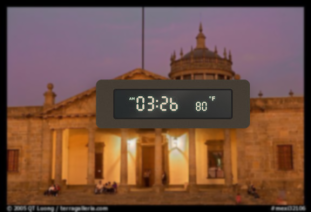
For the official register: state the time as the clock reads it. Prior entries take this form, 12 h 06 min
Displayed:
3 h 26 min
